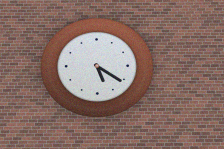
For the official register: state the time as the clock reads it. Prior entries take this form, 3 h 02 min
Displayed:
5 h 21 min
